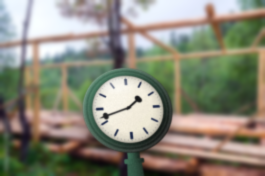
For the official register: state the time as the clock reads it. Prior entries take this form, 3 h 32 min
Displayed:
1 h 42 min
